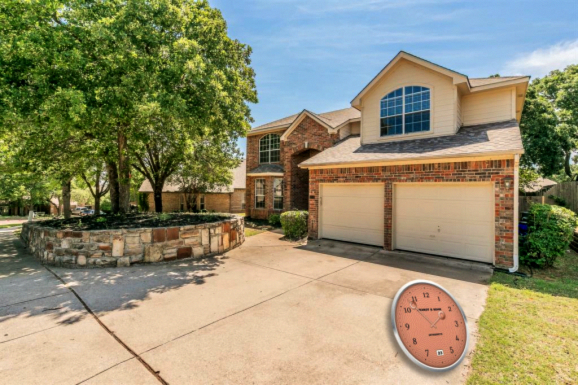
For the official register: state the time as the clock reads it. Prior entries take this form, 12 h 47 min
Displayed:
1 h 53 min
